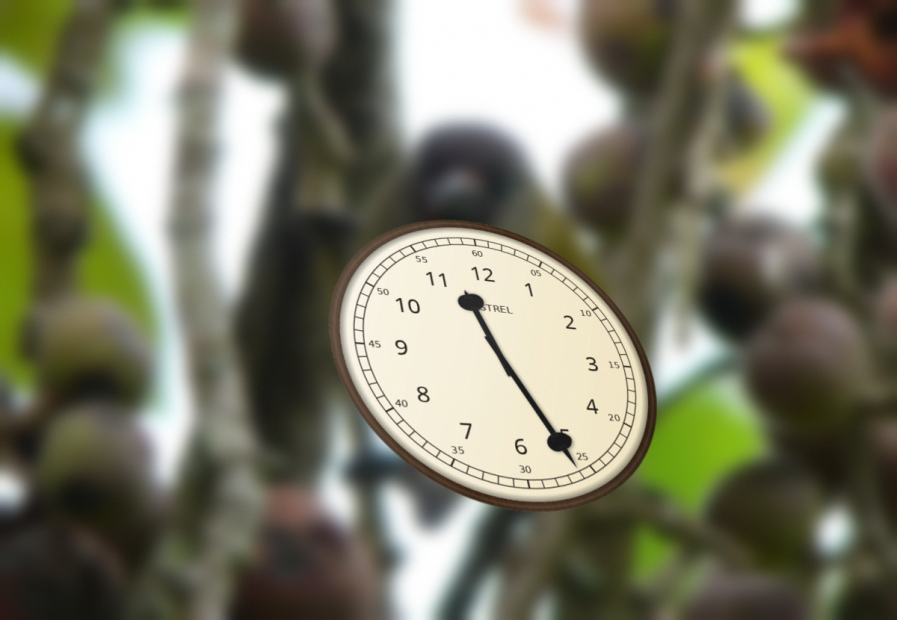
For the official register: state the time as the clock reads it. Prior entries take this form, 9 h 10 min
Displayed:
11 h 26 min
